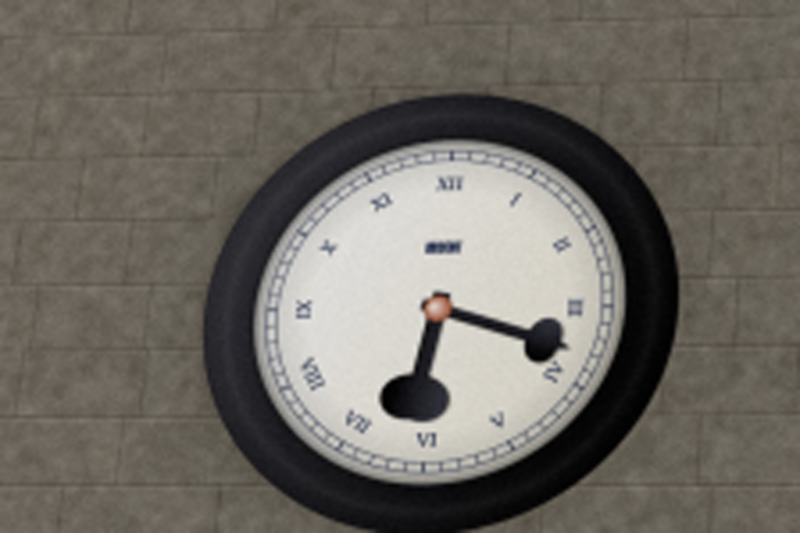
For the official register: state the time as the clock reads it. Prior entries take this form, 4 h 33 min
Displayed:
6 h 18 min
